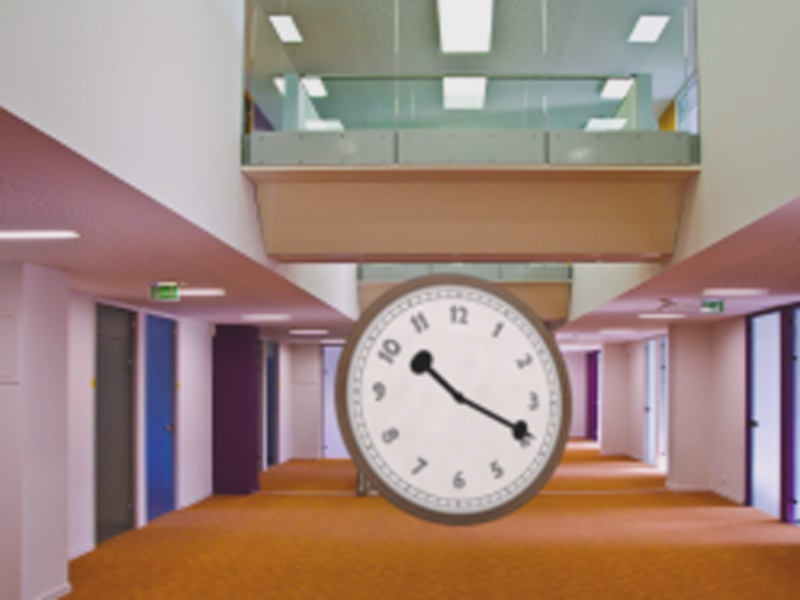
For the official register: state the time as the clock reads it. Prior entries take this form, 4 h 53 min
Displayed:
10 h 19 min
